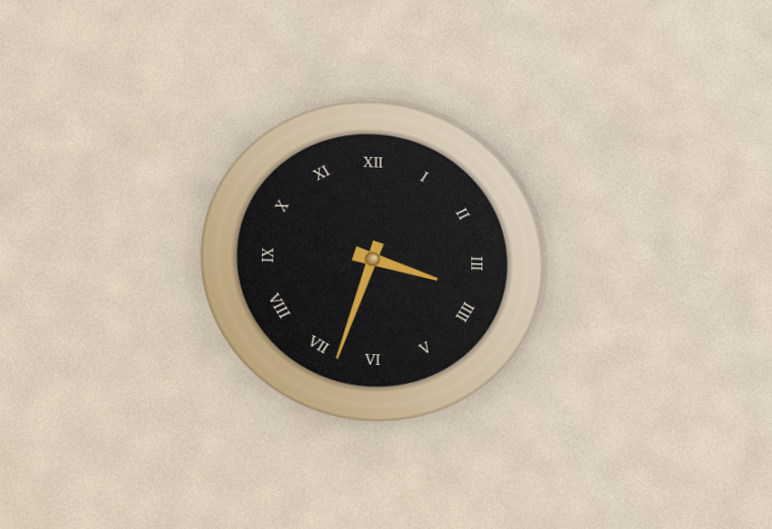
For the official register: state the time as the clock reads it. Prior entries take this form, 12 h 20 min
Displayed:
3 h 33 min
